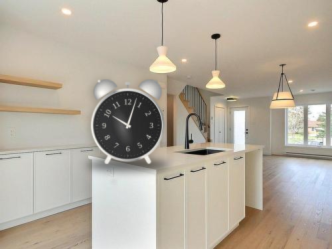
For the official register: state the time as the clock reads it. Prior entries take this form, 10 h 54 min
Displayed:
10 h 03 min
